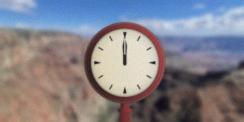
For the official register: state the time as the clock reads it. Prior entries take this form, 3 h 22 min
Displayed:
12 h 00 min
